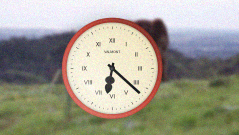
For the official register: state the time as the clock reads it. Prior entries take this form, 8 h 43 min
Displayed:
6 h 22 min
